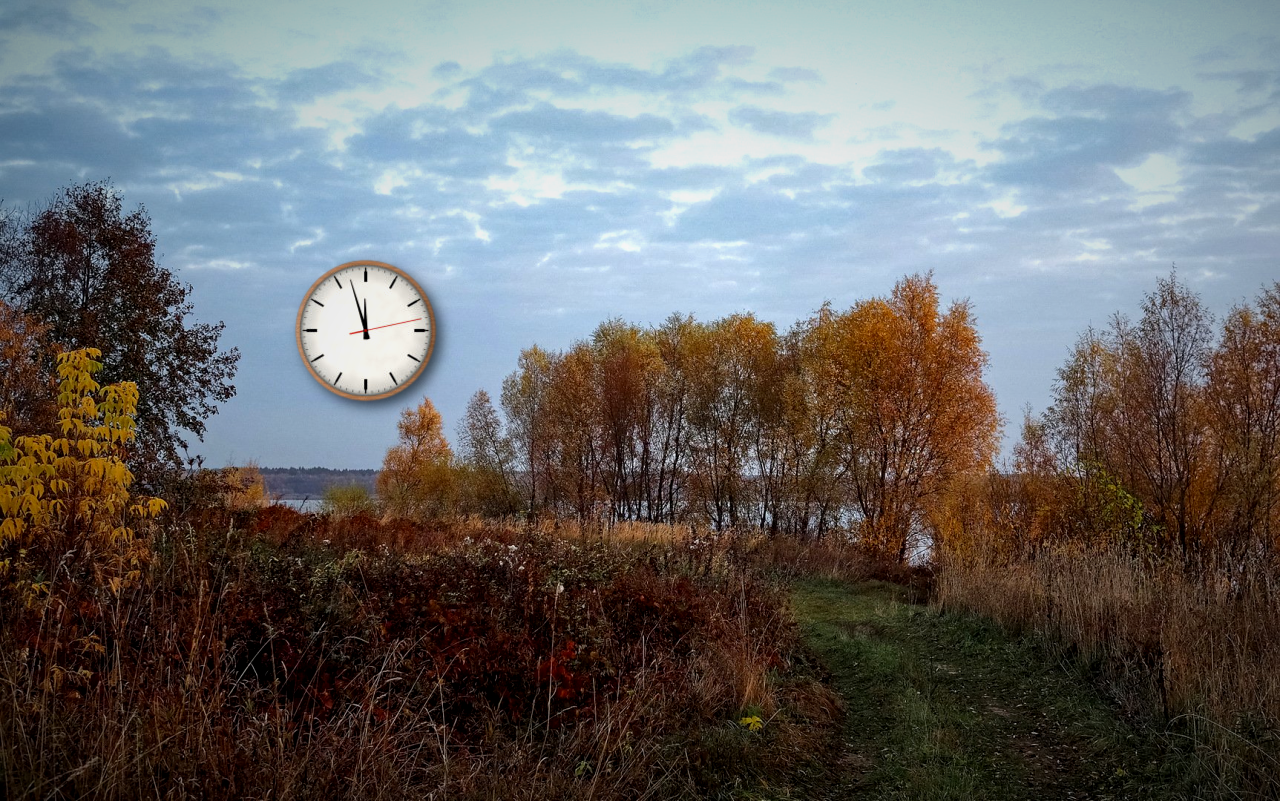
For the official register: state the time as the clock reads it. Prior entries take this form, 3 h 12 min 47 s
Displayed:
11 h 57 min 13 s
